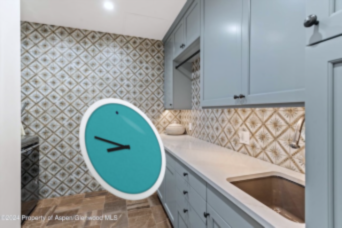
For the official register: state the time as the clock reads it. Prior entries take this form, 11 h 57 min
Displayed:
8 h 48 min
